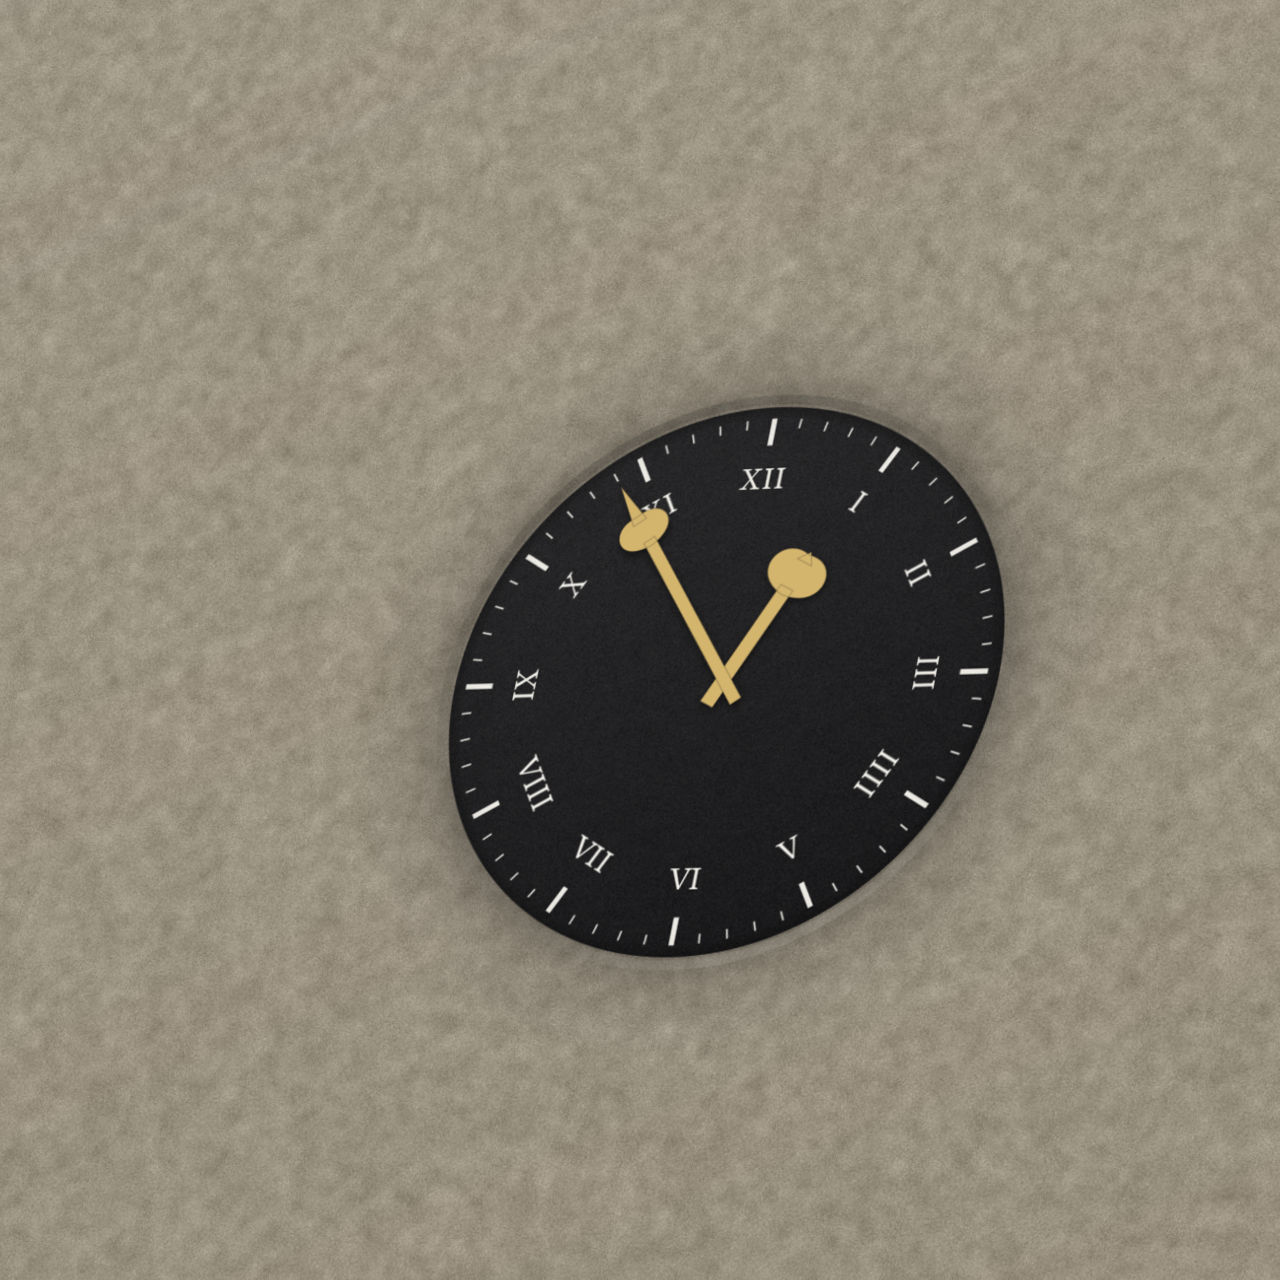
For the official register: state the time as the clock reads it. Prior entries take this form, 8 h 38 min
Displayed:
12 h 54 min
